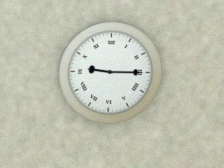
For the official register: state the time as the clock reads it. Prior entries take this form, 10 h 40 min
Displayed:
9 h 15 min
